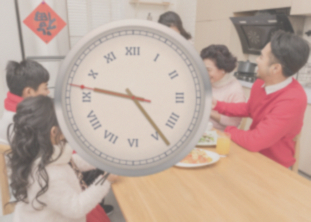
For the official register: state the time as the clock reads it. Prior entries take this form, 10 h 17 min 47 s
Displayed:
9 h 23 min 47 s
